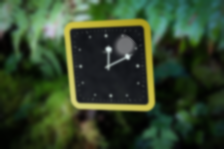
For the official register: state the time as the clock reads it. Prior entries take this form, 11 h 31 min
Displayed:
12 h 11 min
